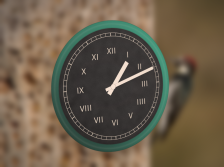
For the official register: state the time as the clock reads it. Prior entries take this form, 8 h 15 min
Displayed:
1 h 12 min
